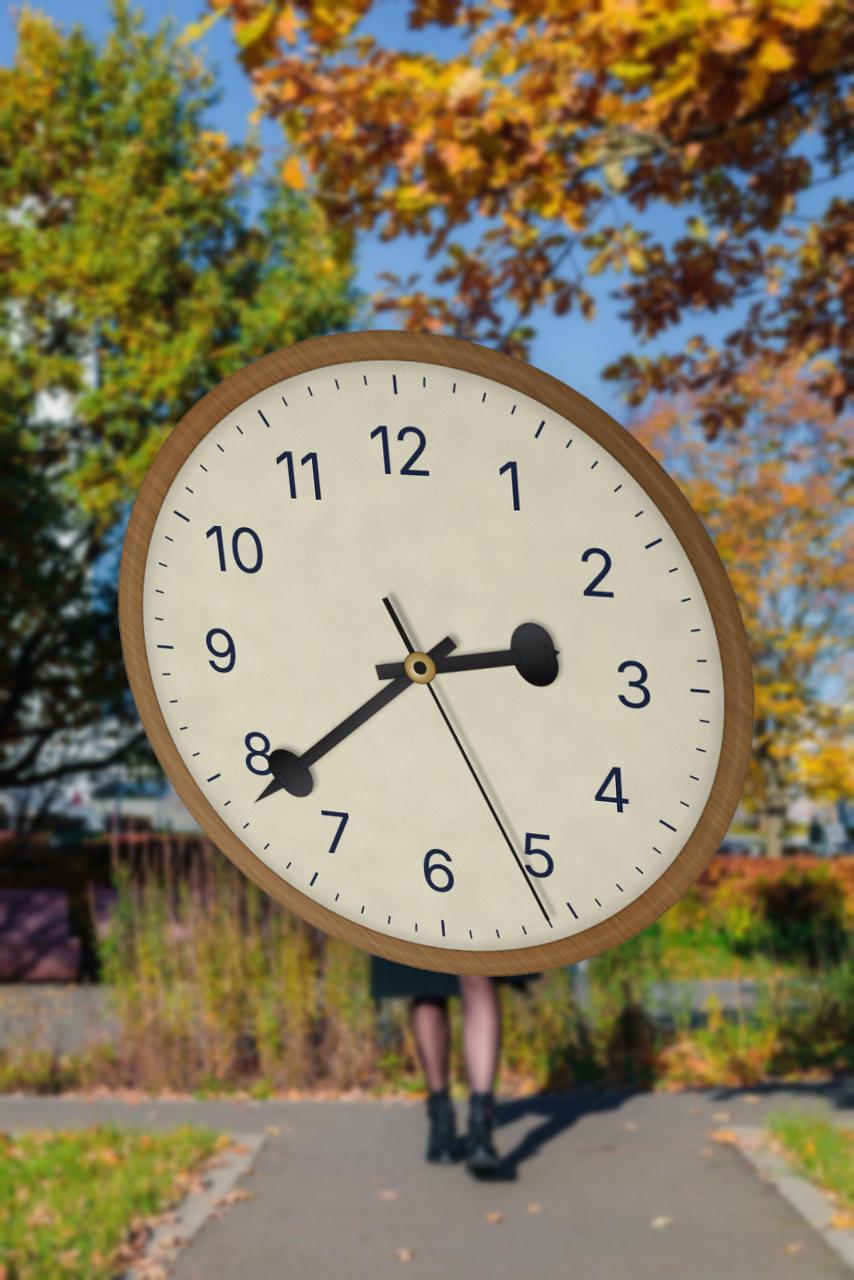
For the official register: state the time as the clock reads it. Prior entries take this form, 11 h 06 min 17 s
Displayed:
2 h 38 min 26 s
